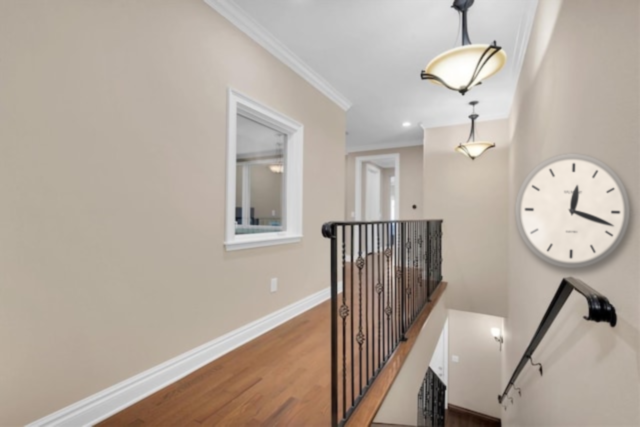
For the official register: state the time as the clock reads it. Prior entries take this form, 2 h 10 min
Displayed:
12 h 18 min
